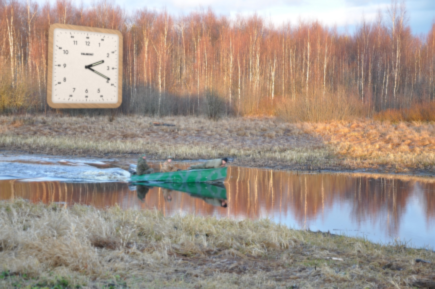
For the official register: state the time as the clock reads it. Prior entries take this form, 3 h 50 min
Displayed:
2 h 19 min
